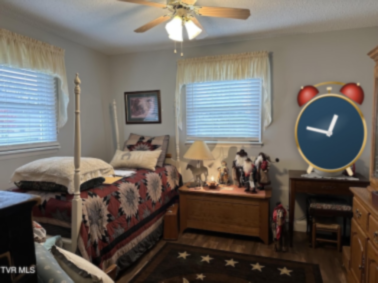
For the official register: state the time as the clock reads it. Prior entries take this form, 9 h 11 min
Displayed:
12 h 47 min
